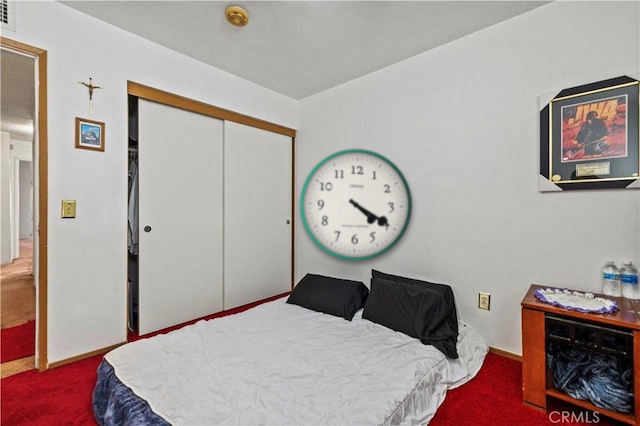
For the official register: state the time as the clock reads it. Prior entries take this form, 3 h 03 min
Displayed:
4 h 20 min
